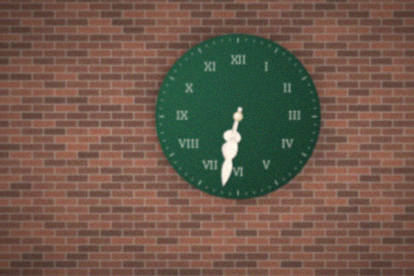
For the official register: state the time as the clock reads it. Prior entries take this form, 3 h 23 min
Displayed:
6 h 32 min
